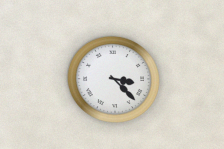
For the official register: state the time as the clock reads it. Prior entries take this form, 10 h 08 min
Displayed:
3 h 23 min
